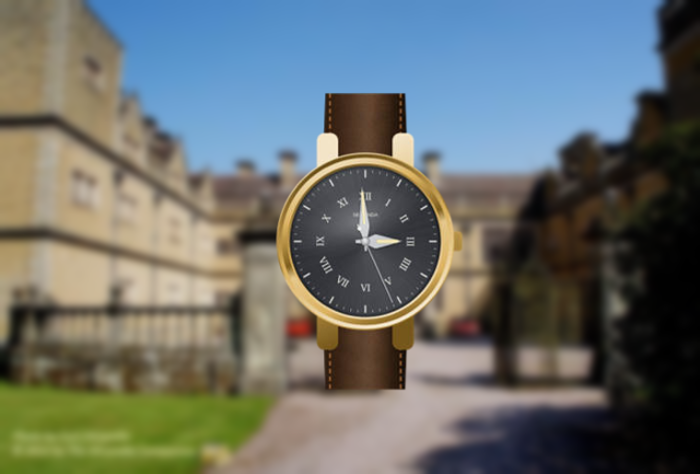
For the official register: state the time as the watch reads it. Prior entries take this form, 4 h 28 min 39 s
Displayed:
2 h 59 min 26 s
